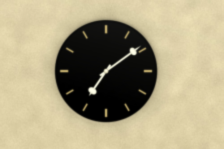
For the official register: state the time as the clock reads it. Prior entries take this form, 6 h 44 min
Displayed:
7 h 09 min
